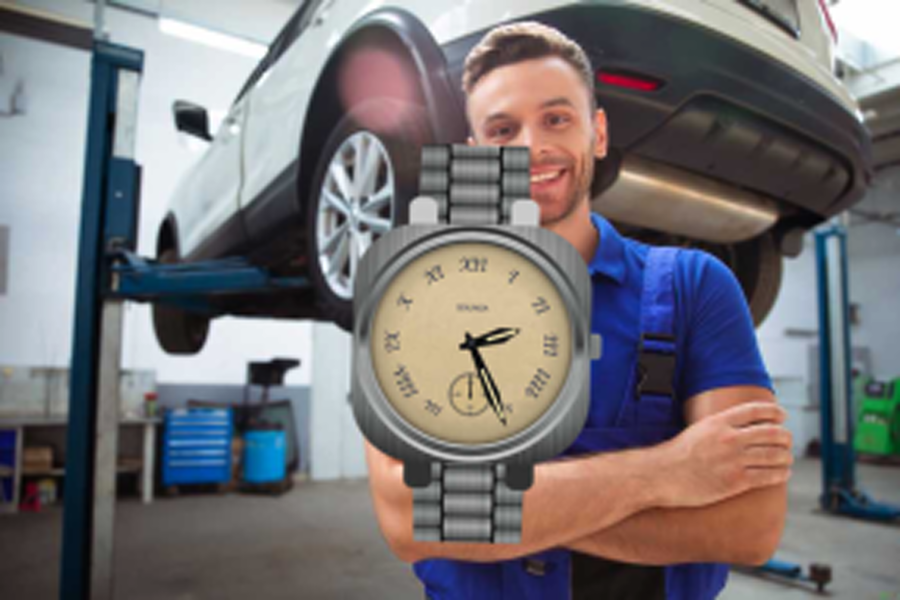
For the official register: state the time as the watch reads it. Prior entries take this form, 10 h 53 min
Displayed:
2 h 26 min
